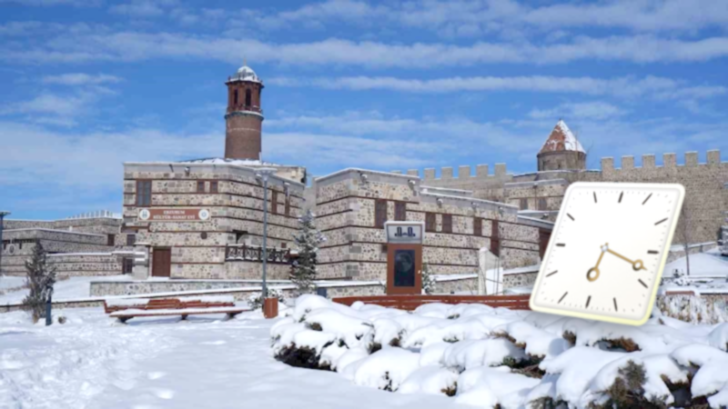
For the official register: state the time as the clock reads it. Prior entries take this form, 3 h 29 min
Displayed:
6 h 18 min
